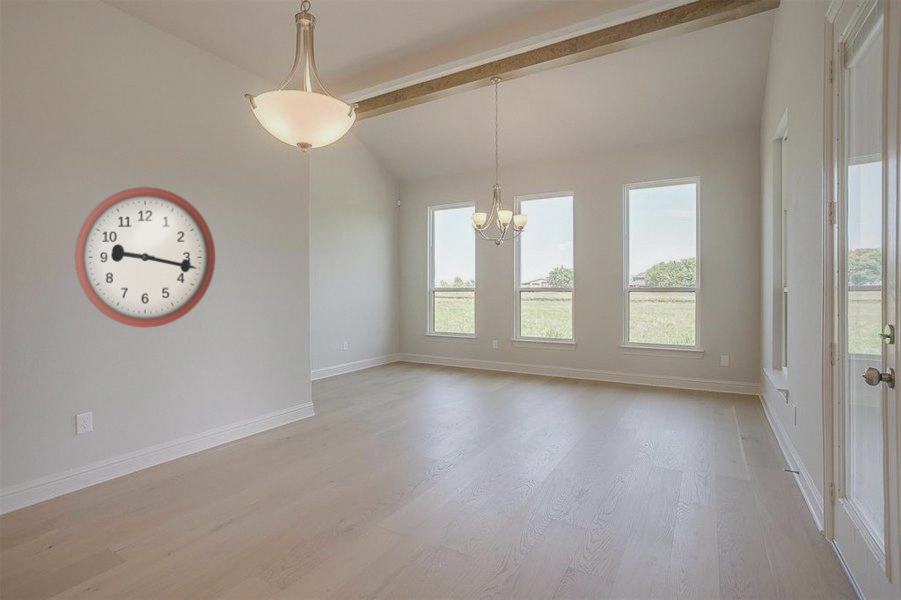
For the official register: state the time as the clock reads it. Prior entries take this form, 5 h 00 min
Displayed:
9 h 17 min
